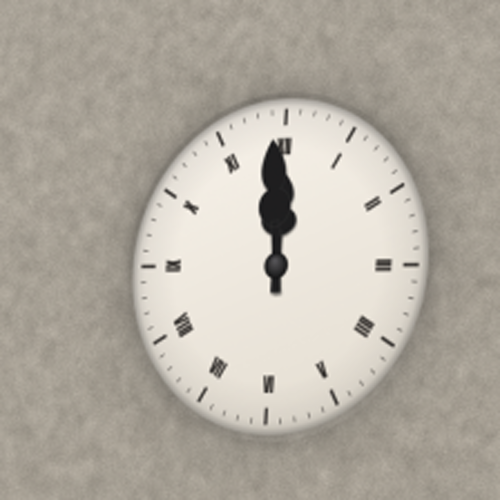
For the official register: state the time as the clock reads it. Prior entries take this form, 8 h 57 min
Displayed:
11 h 59 min
